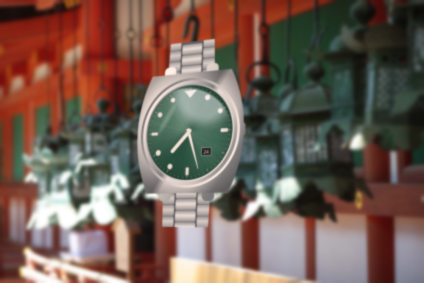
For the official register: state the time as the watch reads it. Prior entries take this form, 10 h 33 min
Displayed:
7 h 27 min
